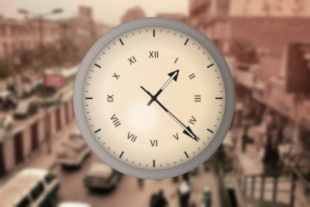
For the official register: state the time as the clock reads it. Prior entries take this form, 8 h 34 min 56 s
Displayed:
1 h 22 min 22 s
